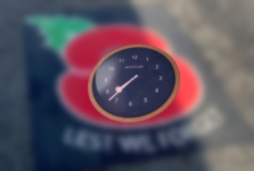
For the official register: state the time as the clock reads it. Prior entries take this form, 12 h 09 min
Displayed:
7 h 37 min
